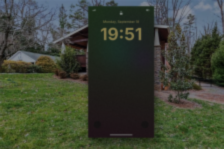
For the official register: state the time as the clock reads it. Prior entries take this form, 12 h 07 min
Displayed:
19 h 51 min
